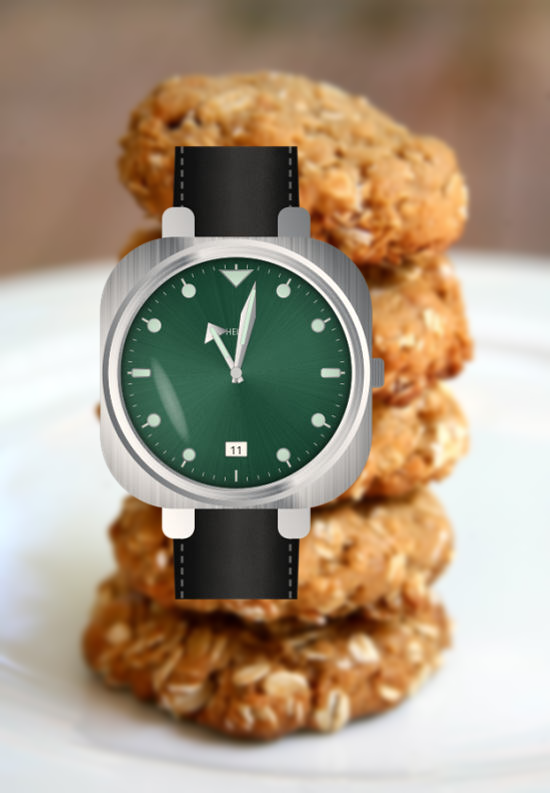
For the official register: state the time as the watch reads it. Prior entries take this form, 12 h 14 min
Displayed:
11 h 02 min
